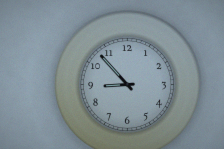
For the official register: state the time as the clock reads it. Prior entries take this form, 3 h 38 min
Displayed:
8 h 53 min
